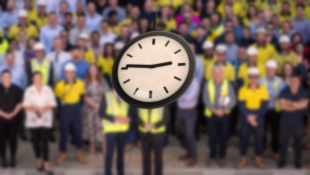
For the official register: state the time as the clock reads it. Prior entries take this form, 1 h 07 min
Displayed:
2 h 46 min
